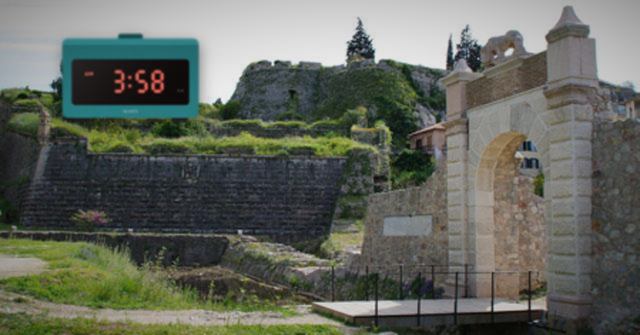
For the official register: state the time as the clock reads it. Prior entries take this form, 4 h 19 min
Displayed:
3 h 58 min
